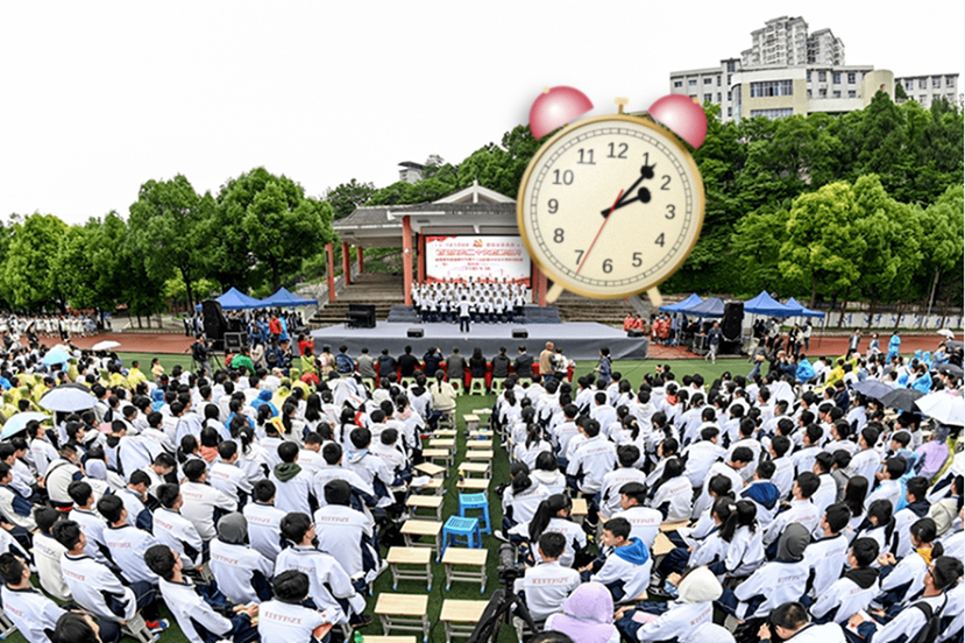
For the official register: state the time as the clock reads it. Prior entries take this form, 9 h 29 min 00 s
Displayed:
2 h 06 min 34 s
